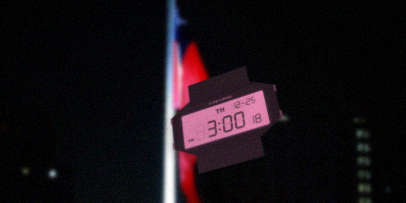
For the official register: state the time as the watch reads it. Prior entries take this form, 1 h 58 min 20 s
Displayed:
3 h 00 min 18 s
